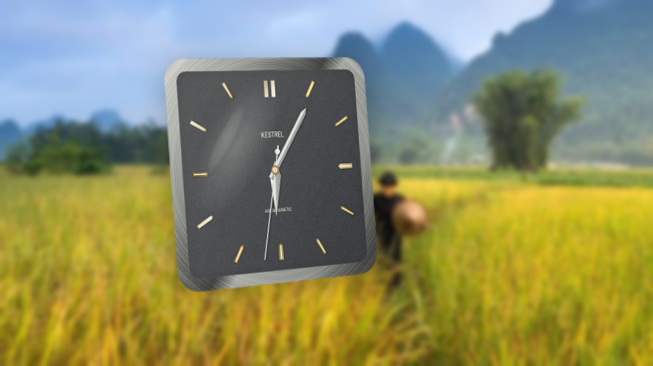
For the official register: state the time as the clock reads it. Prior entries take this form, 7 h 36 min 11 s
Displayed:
6 h 05 min 32 s
